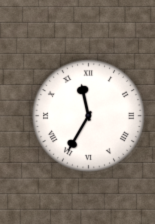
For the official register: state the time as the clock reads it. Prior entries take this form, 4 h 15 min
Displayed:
11 h 35 min
